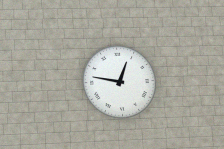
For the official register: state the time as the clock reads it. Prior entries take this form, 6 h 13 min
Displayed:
12 h 47 min
